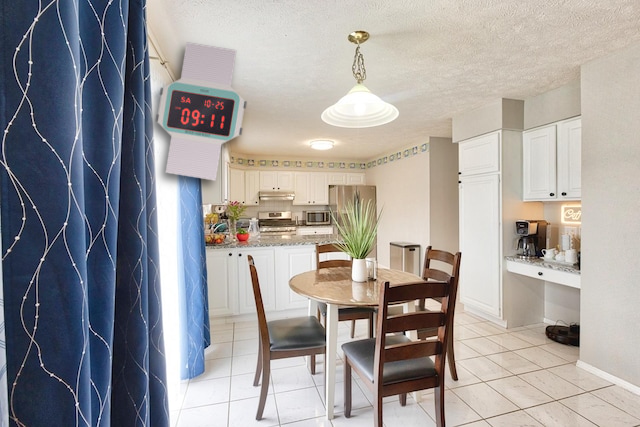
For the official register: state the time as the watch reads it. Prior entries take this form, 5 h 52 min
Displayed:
9 h 11 min
